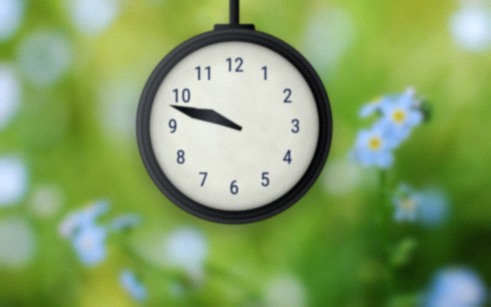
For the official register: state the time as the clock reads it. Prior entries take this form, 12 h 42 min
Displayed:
9 h 48 min
